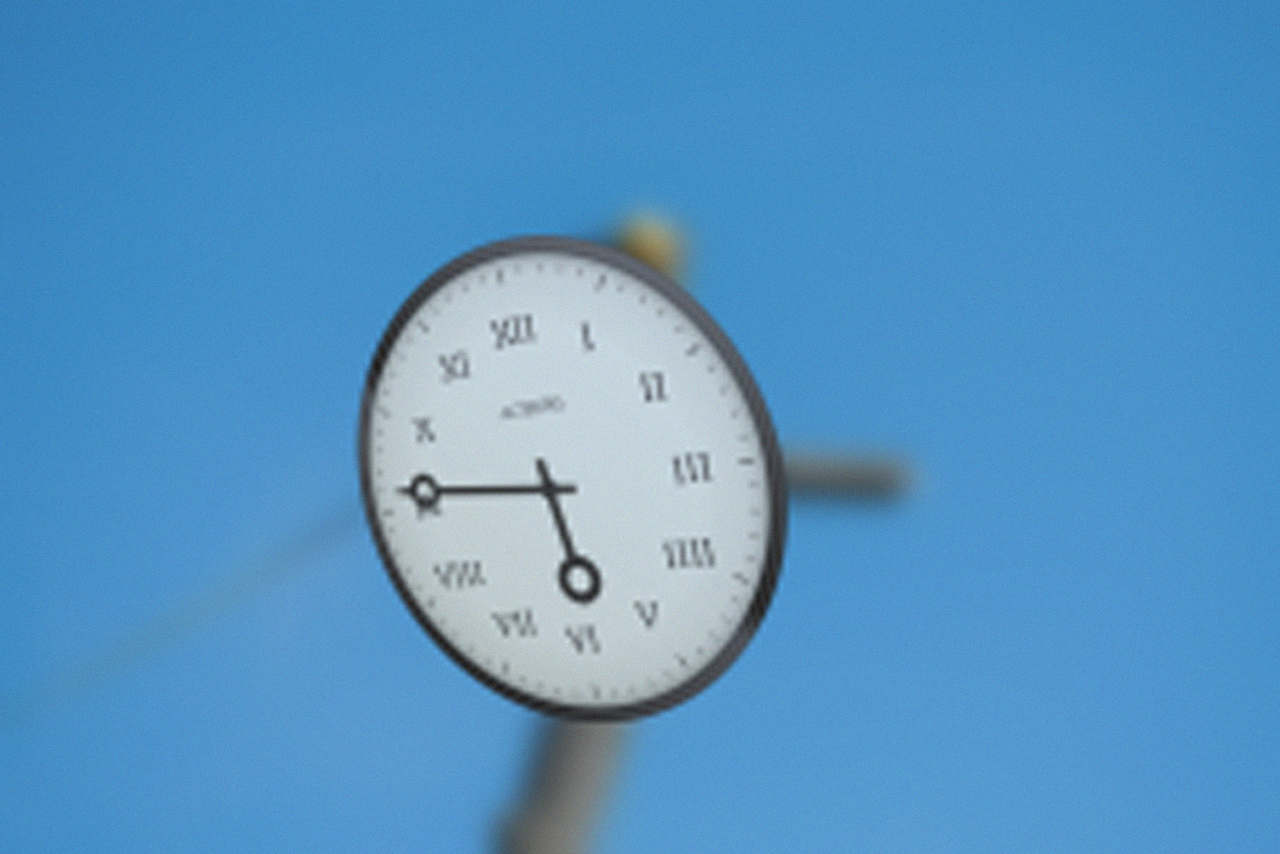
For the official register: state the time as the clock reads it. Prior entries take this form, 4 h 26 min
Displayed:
5 h 46 min
